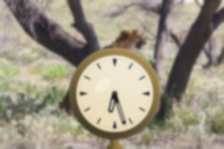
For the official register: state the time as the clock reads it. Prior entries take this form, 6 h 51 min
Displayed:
6 h 27 min
